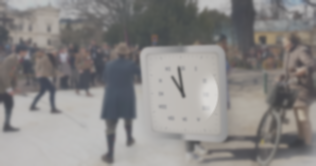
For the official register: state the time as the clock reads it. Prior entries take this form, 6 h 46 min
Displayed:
10 h 59 min
